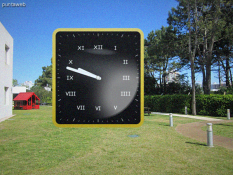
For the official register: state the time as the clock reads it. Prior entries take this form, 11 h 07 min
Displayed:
9 h 48 min
